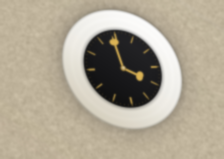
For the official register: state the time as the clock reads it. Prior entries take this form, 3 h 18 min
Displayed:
3 h 59 min
